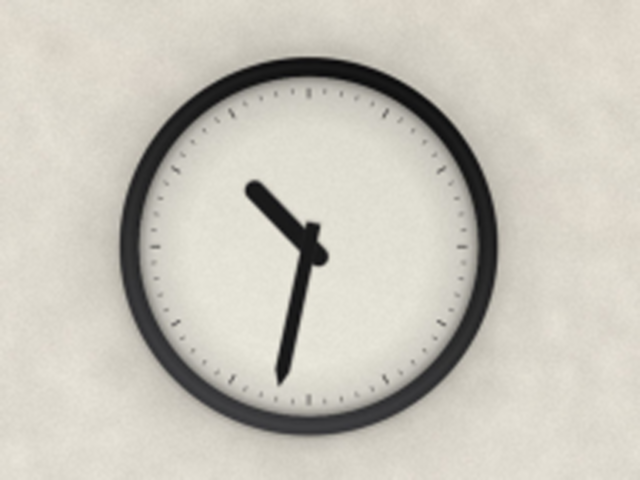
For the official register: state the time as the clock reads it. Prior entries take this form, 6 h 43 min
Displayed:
10 h 32 min
